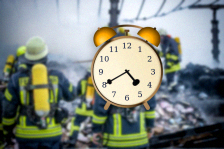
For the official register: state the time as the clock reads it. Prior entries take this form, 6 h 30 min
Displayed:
4 h 40 min
